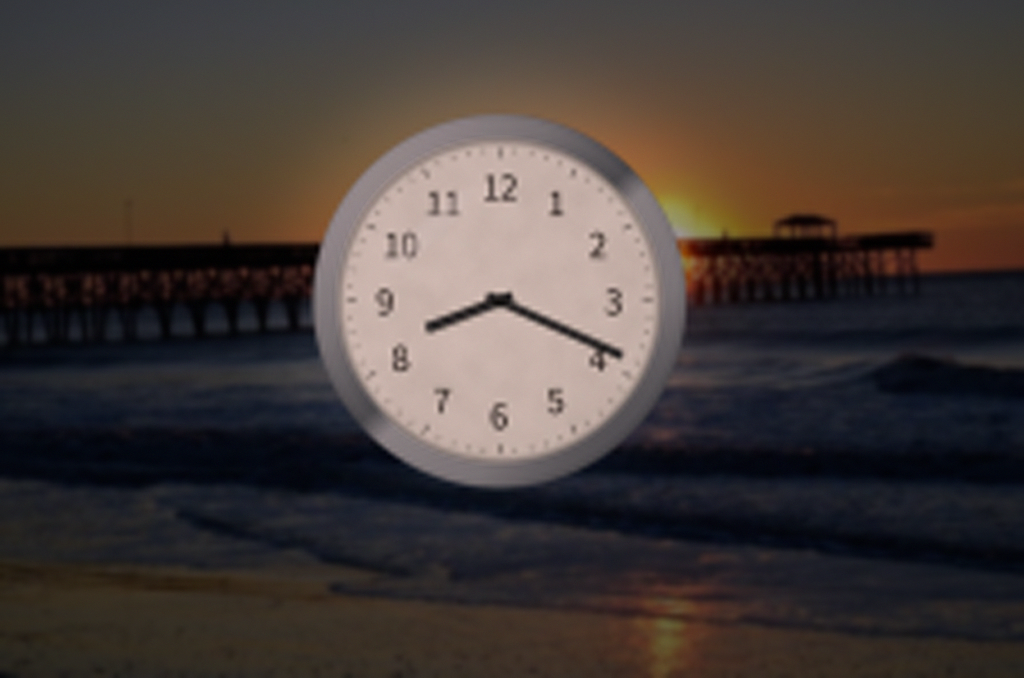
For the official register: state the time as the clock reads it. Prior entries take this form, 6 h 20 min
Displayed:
8 h 19 min
